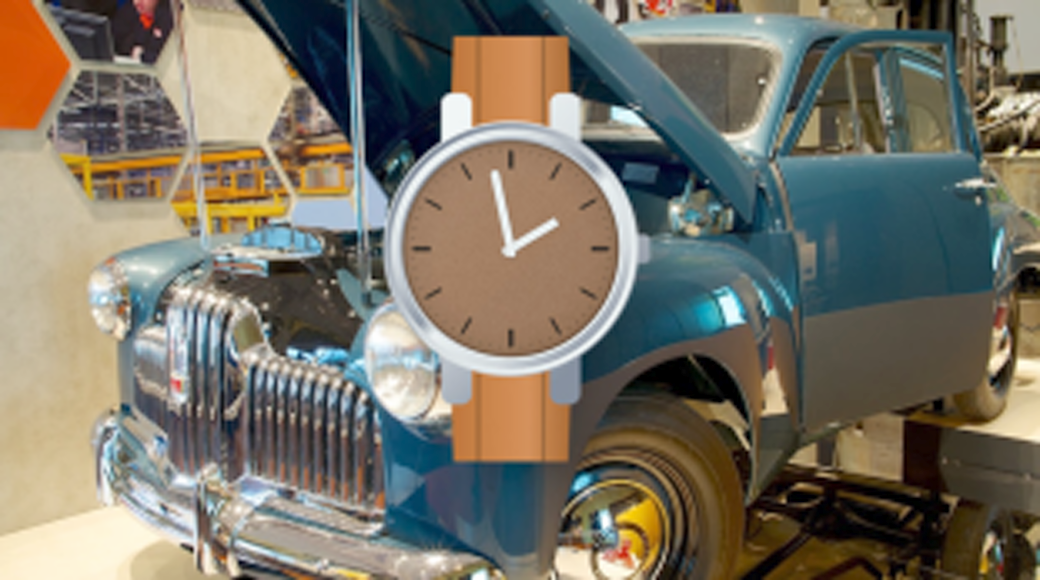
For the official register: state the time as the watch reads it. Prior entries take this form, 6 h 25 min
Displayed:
1 h 58 min
